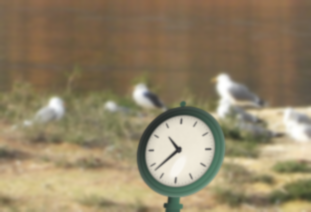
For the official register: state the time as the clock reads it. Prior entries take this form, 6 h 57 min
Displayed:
10 h 38 min
